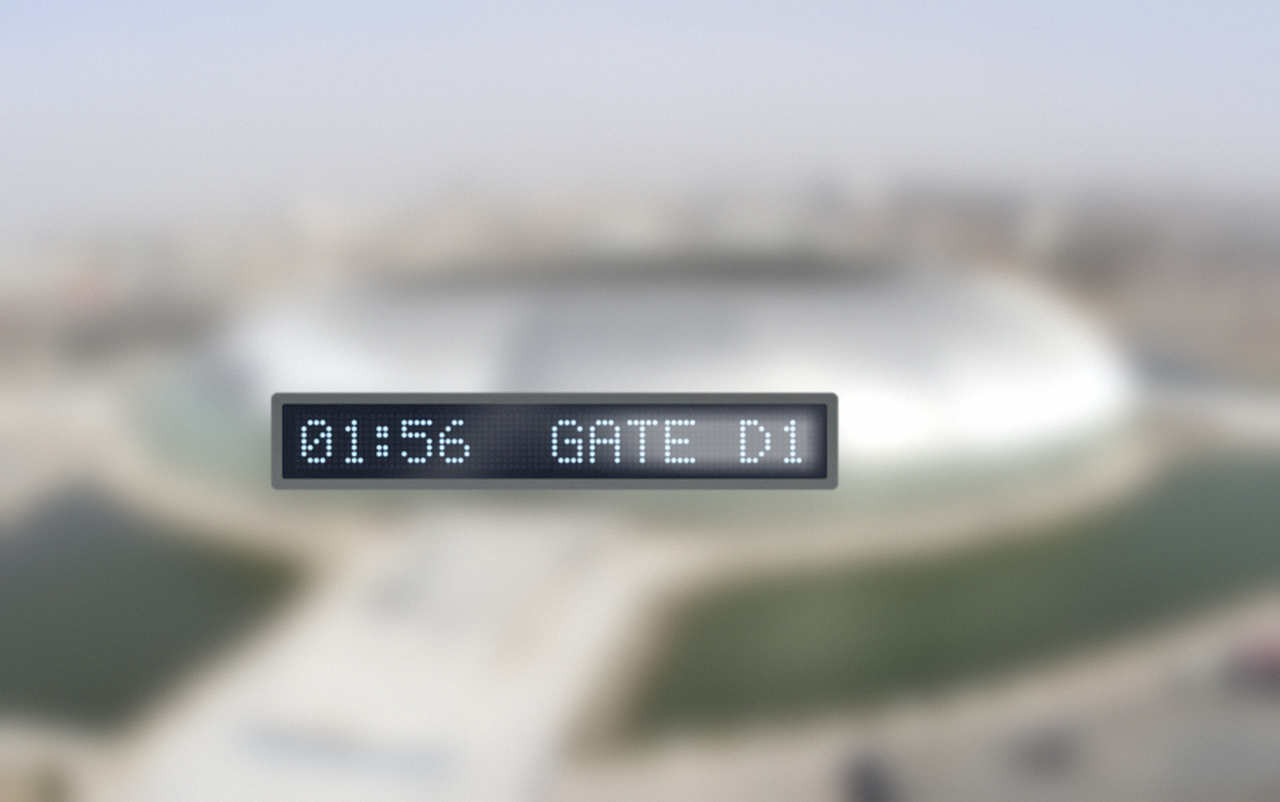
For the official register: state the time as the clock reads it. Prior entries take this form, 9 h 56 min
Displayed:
1 h 56 min
